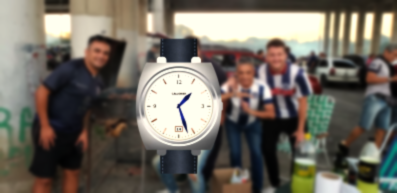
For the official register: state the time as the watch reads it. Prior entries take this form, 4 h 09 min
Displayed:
1 h 27 min
